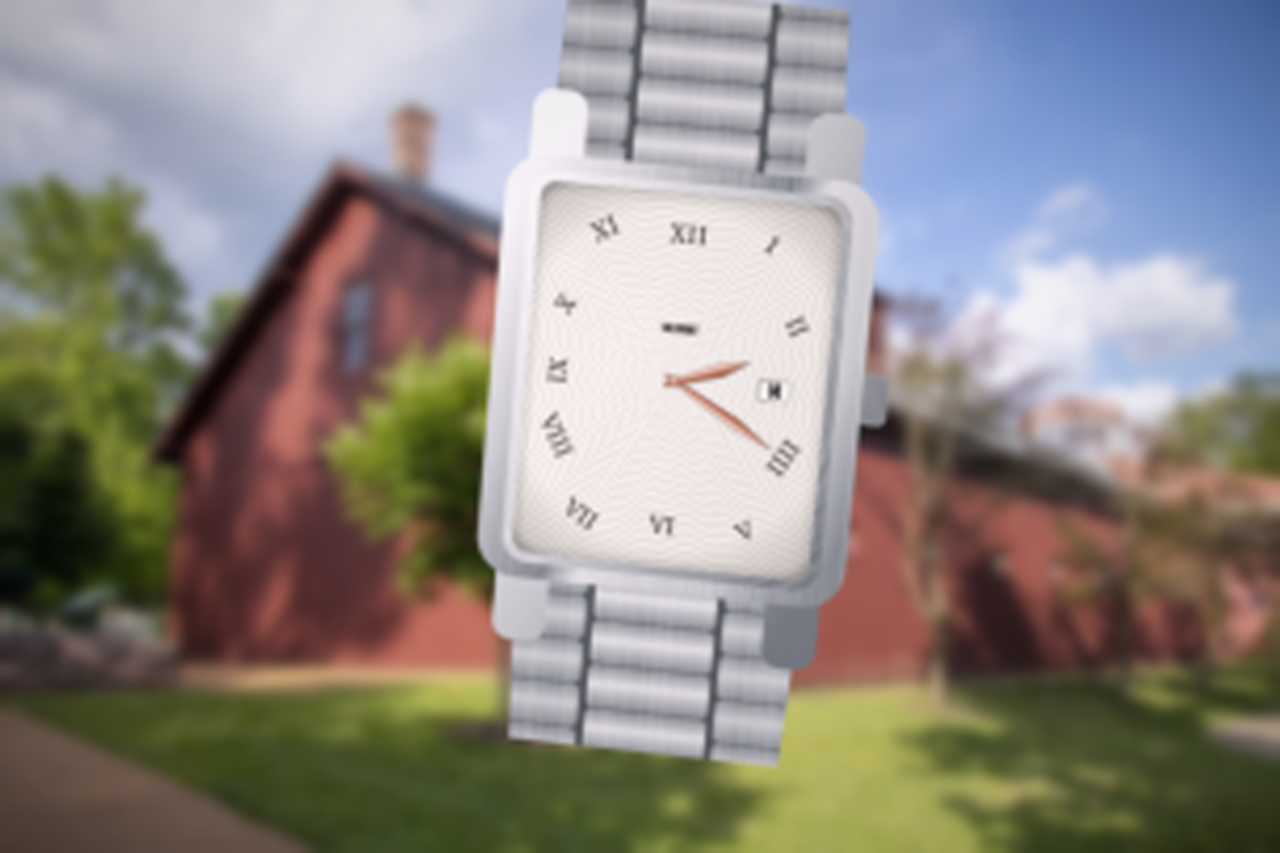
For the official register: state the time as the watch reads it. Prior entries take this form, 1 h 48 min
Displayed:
2 h 20 min
